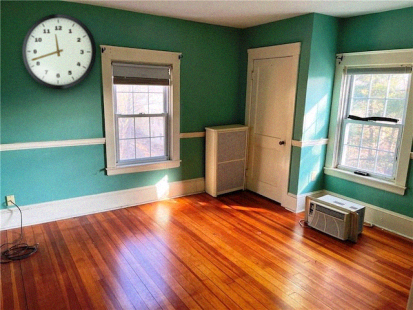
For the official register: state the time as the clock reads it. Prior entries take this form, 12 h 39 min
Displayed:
11 h 42 min
